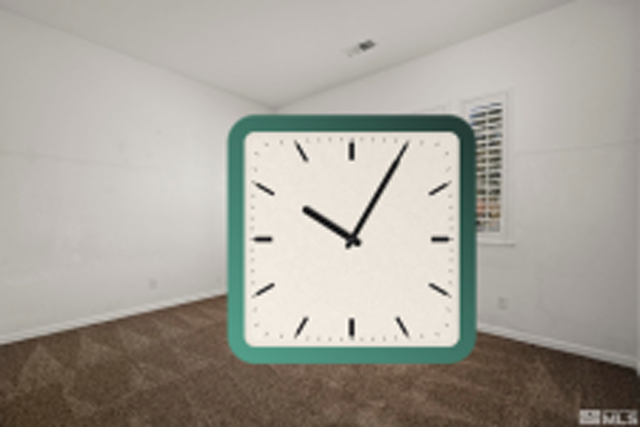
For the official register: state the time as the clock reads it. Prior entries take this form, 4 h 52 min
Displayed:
10 h 05 min
